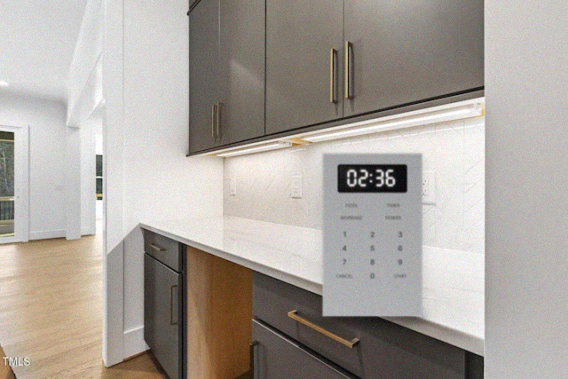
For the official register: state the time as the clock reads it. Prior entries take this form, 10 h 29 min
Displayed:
2 h 36 min
